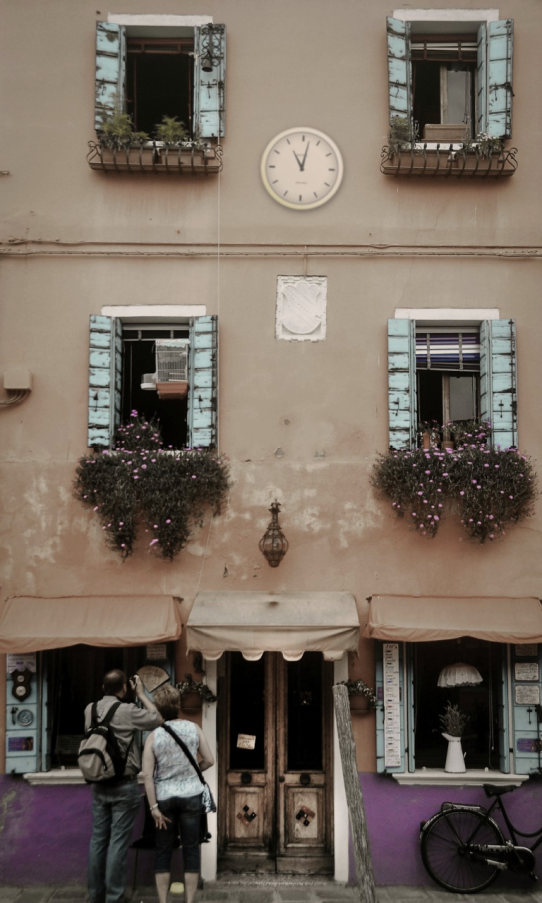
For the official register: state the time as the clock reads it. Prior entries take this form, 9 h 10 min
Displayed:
11 h 02 min
